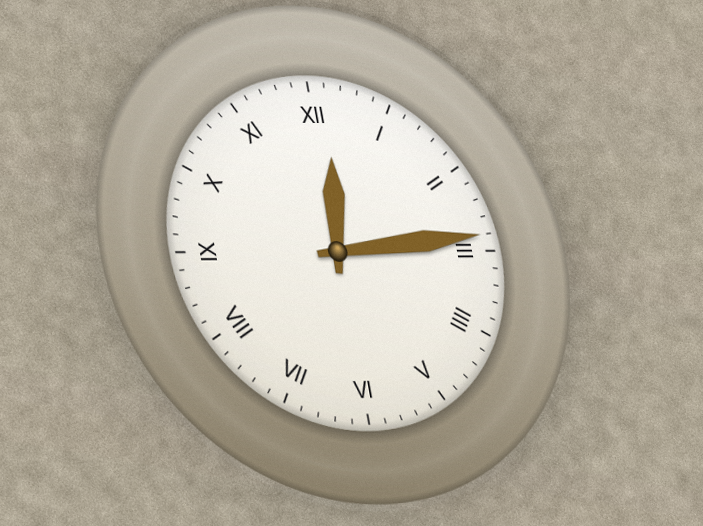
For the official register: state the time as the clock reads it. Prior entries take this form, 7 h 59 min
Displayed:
12 h 14 min
